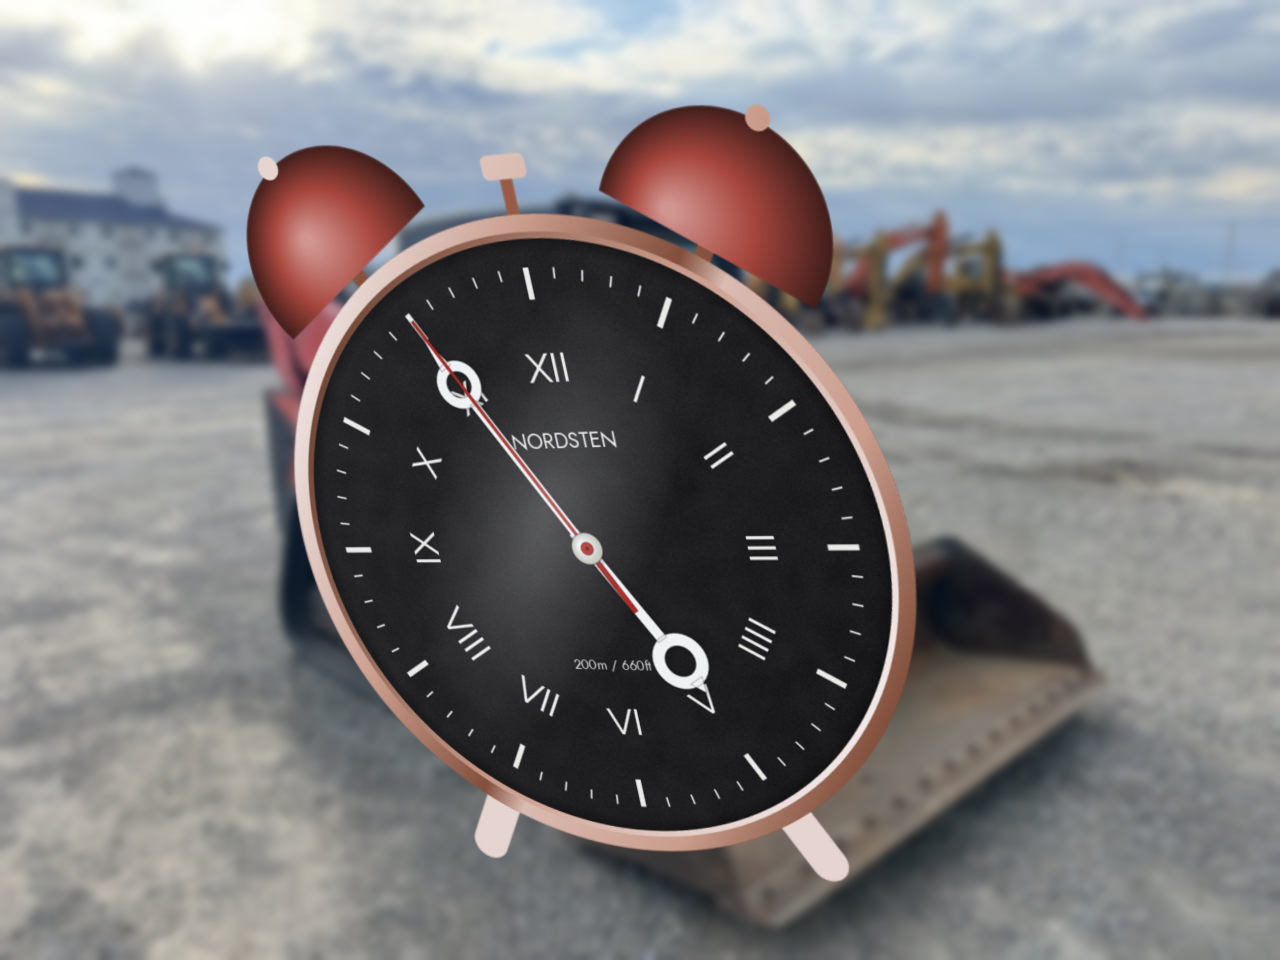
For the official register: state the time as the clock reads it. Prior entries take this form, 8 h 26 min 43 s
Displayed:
4 h 54 min 55 s
